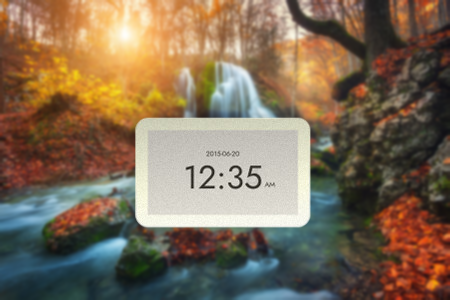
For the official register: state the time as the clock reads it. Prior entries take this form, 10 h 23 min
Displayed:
12 h 35 min
